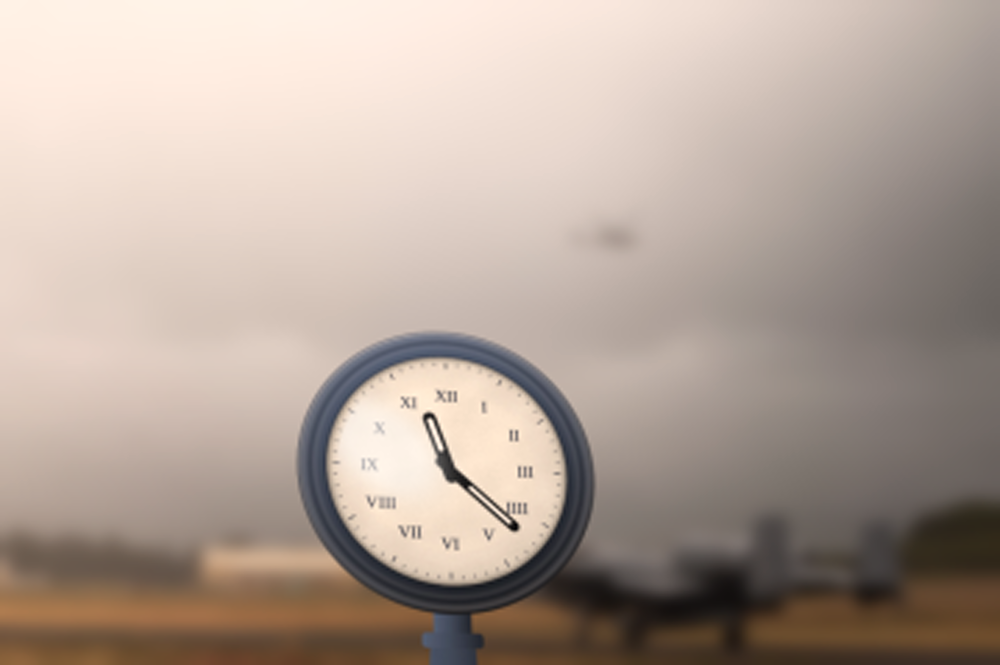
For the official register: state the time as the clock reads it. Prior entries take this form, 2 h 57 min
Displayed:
11 h 22 min
